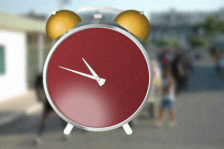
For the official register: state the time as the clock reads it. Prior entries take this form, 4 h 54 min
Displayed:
10 h 48 min
